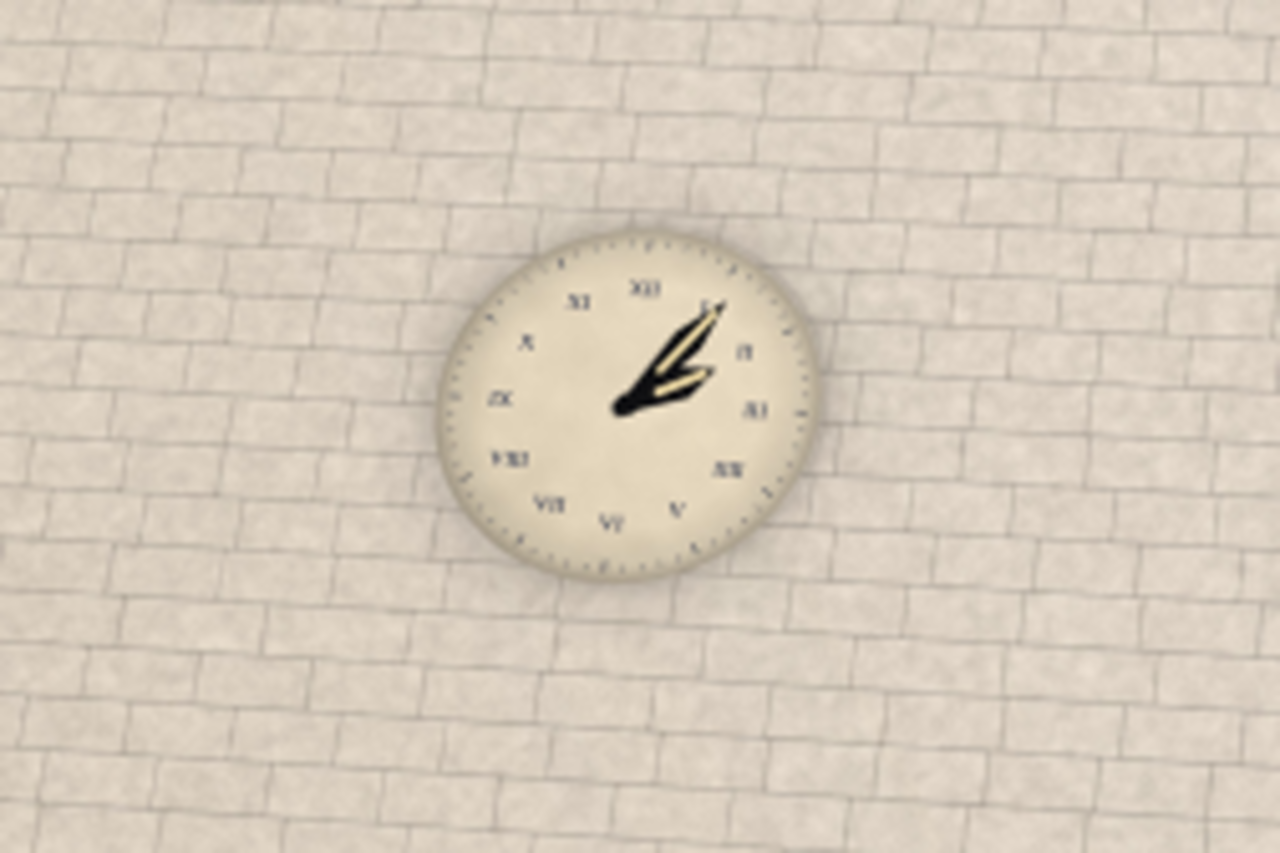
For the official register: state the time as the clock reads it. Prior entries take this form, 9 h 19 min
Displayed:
2 h 06 min
